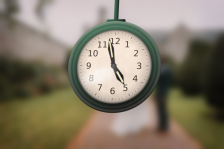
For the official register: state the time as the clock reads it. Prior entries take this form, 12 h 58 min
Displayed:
4 h 58 min
